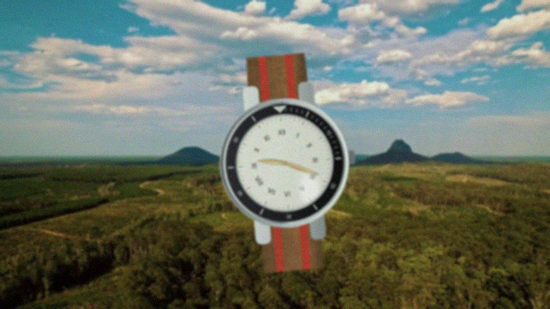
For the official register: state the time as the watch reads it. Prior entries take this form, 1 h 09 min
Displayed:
9 h 19 min
